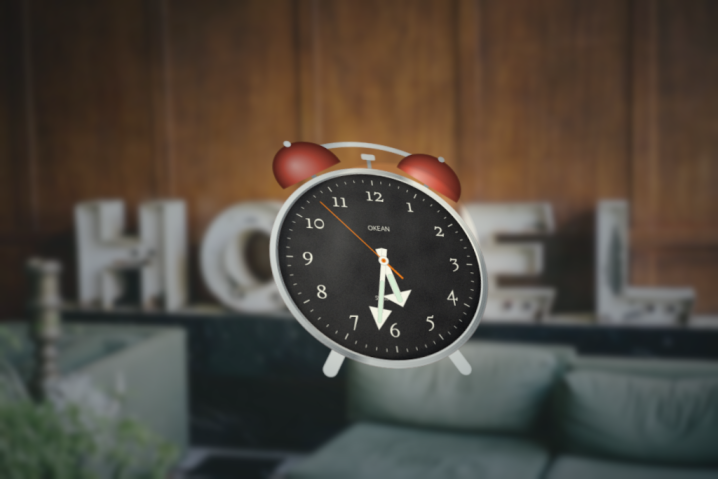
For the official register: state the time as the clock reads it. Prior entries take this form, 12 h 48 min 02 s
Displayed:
5 h 31 min 53 s
